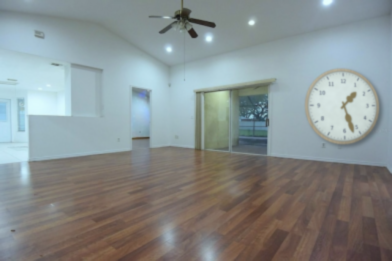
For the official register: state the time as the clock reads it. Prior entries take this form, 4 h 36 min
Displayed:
1 h 27 min
